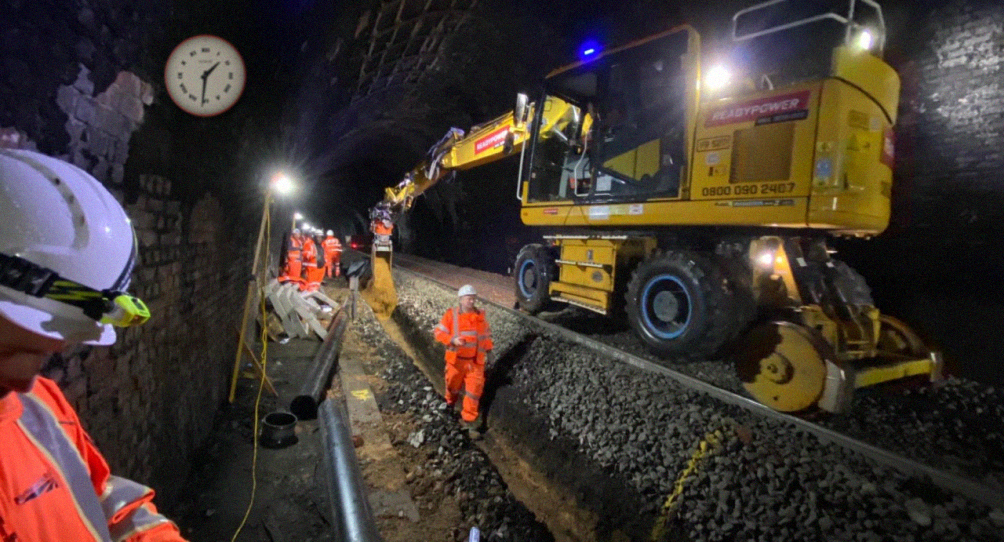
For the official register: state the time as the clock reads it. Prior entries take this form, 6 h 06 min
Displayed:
1 h 31 min
